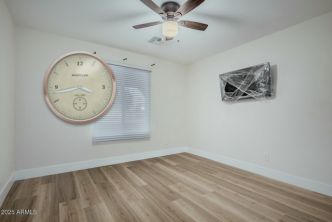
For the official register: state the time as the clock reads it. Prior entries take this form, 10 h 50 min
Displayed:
3 h 43 min
